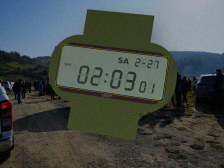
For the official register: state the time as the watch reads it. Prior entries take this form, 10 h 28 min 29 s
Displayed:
2 h 03 min 01 s
